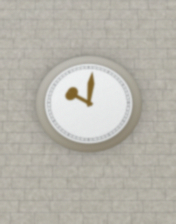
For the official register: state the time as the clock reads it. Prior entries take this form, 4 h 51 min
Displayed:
10 h 01 min
